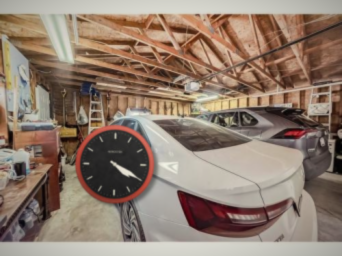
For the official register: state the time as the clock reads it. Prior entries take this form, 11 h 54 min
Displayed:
4 h 20 min
